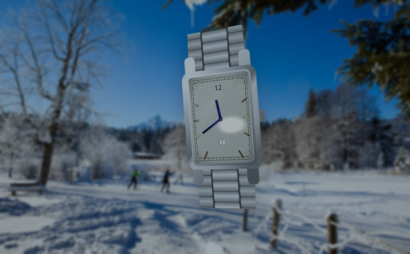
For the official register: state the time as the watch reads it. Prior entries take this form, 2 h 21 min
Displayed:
11 h 40 min
